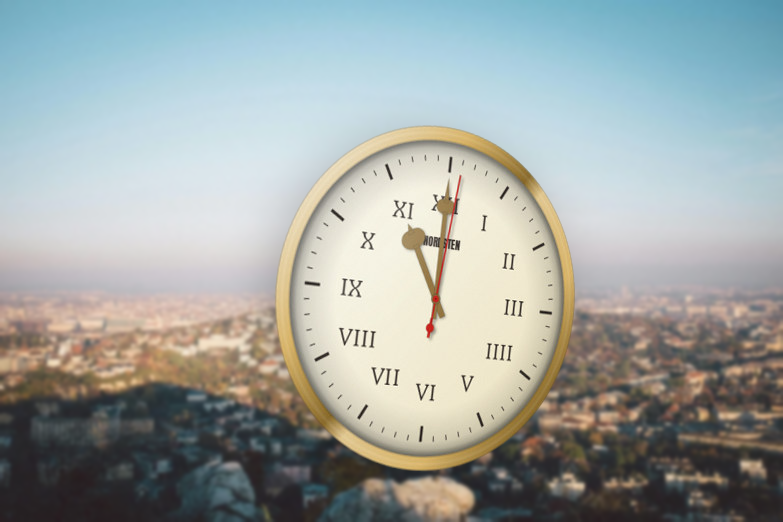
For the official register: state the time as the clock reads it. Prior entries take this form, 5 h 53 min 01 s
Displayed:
11 h 00 min 01 s
